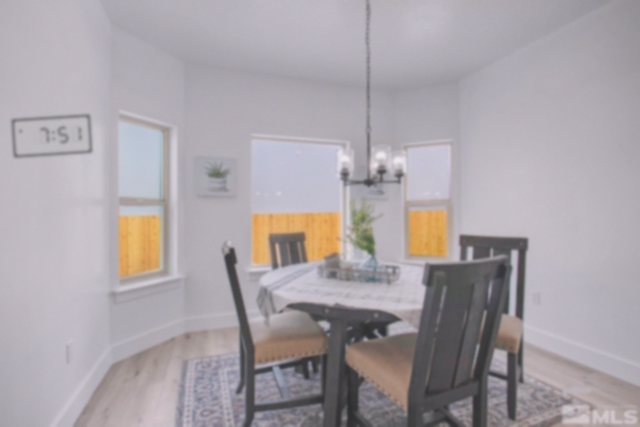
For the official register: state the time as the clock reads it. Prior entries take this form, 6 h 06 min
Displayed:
7 h 51 min
